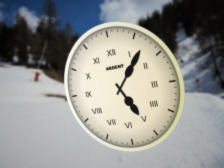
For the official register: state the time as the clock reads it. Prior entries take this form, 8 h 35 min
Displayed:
5 h 07 min
